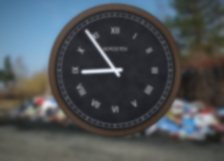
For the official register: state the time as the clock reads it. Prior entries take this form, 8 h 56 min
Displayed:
8 h 54 min
